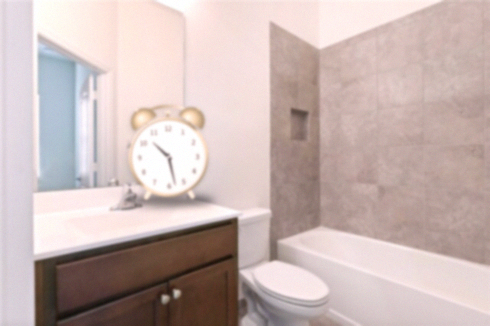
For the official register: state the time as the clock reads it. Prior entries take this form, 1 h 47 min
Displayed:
10 h 28 min
